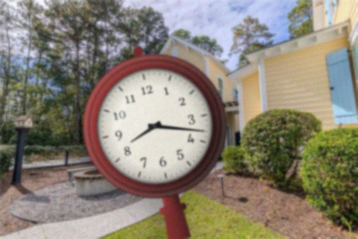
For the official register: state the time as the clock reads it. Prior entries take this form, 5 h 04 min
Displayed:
8 h 18 min
